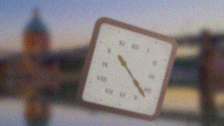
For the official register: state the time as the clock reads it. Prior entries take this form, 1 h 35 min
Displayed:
10 h 22 min
